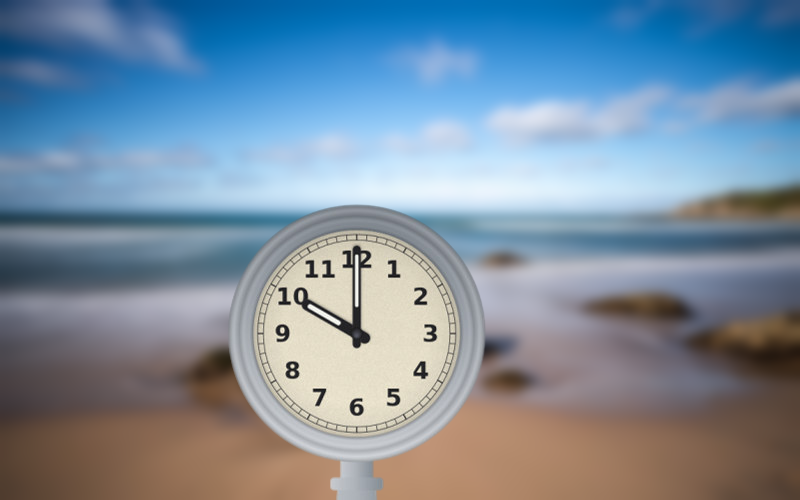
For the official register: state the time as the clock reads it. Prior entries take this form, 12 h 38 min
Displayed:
10 h 00 min
